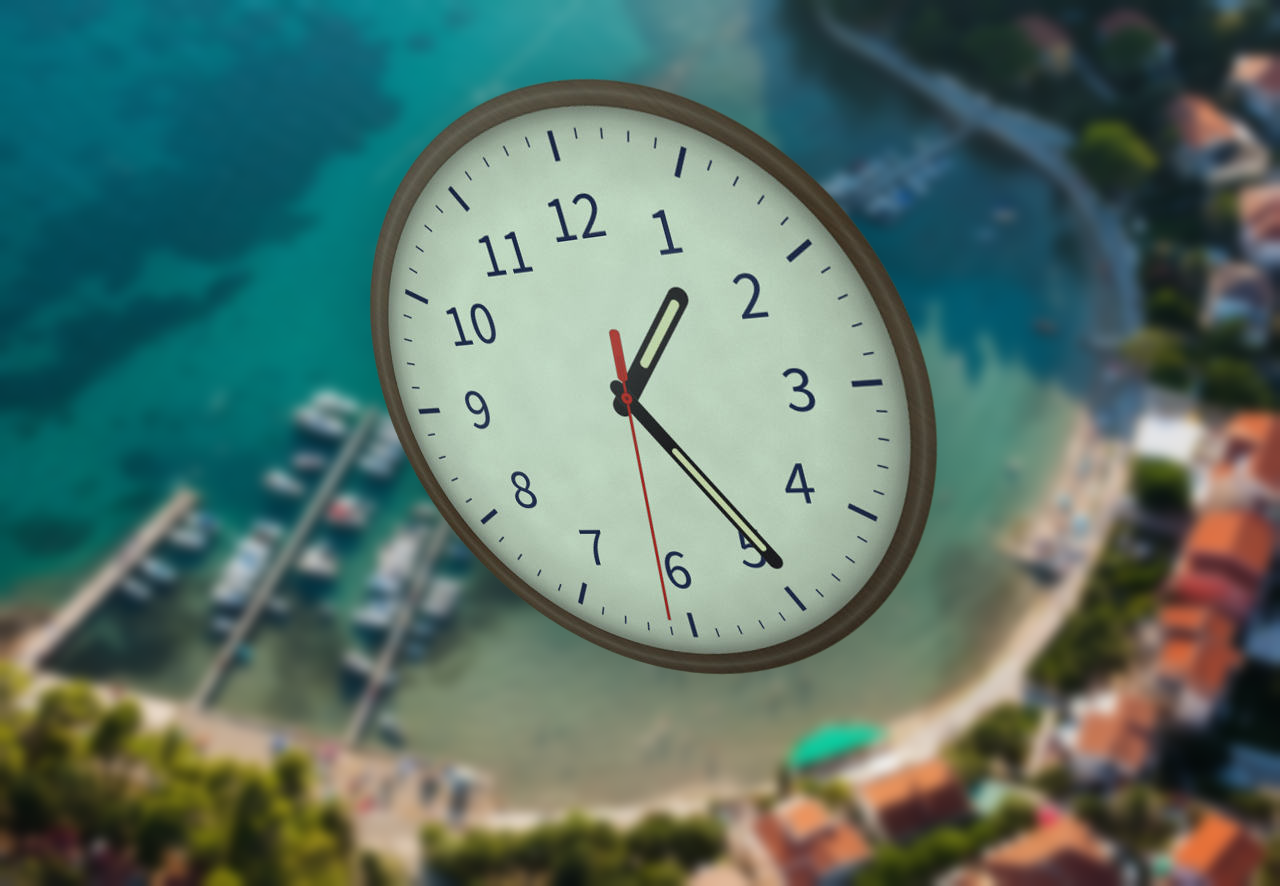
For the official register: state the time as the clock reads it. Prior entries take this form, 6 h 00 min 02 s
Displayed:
1 h 24 min 31 s
